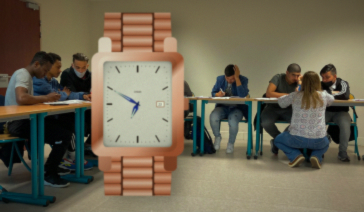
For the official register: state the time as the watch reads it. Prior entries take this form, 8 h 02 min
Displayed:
6 h 50 min
